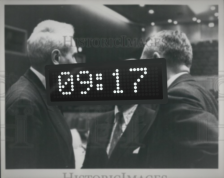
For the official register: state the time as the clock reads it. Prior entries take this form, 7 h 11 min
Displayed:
9 h 17 min
